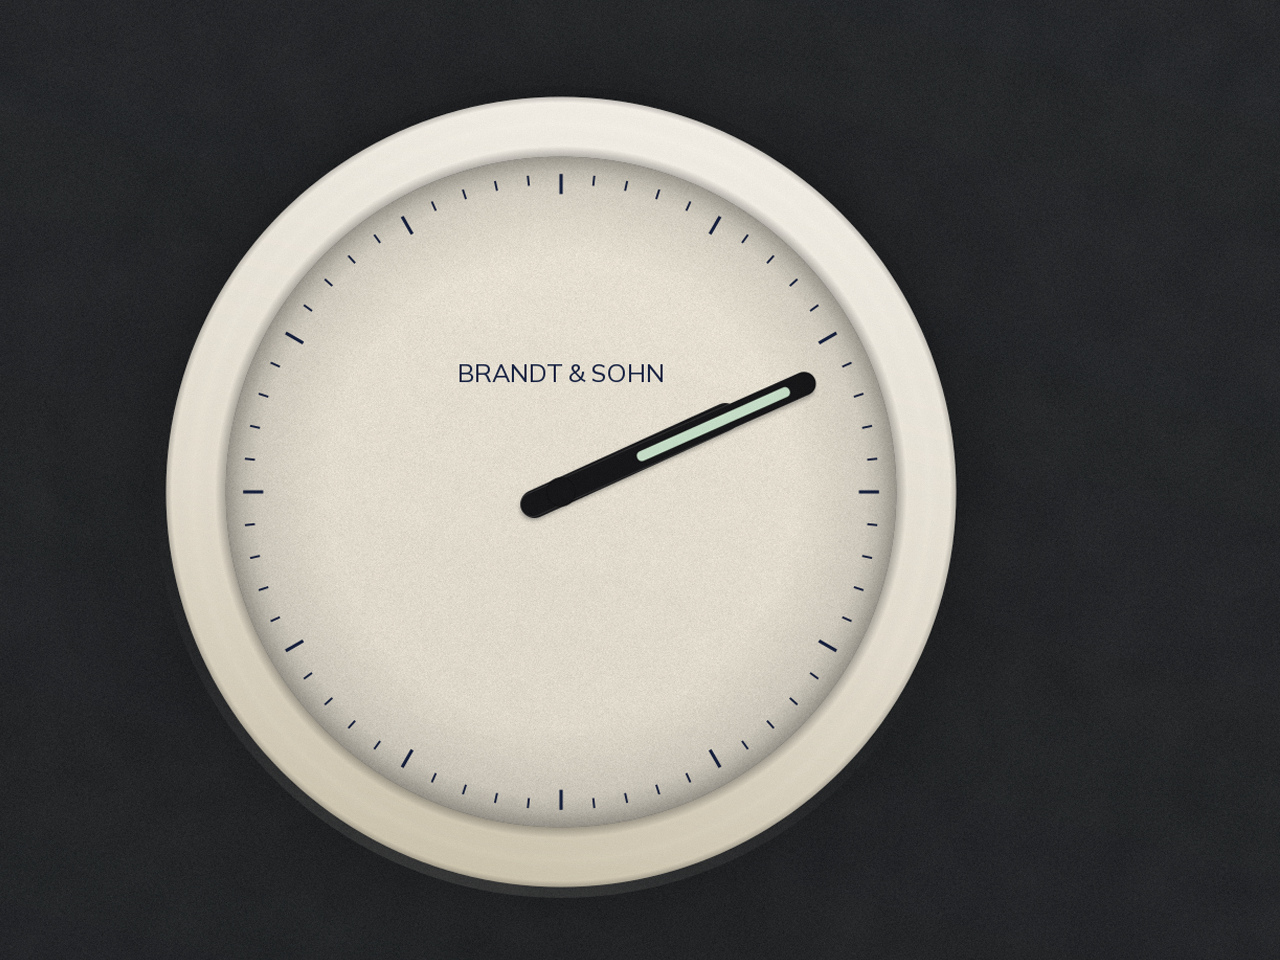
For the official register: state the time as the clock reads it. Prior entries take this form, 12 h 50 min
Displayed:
2 h 11 min
